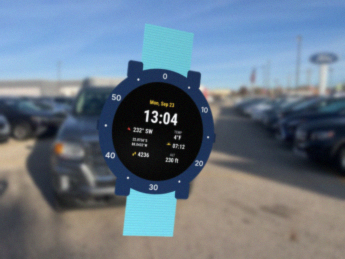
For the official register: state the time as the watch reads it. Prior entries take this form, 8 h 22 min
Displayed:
13 h 04 min
